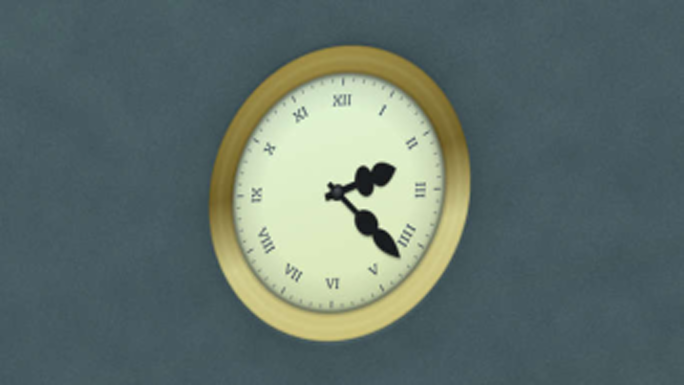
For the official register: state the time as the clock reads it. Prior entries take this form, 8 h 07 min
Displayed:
2 h 22 min
